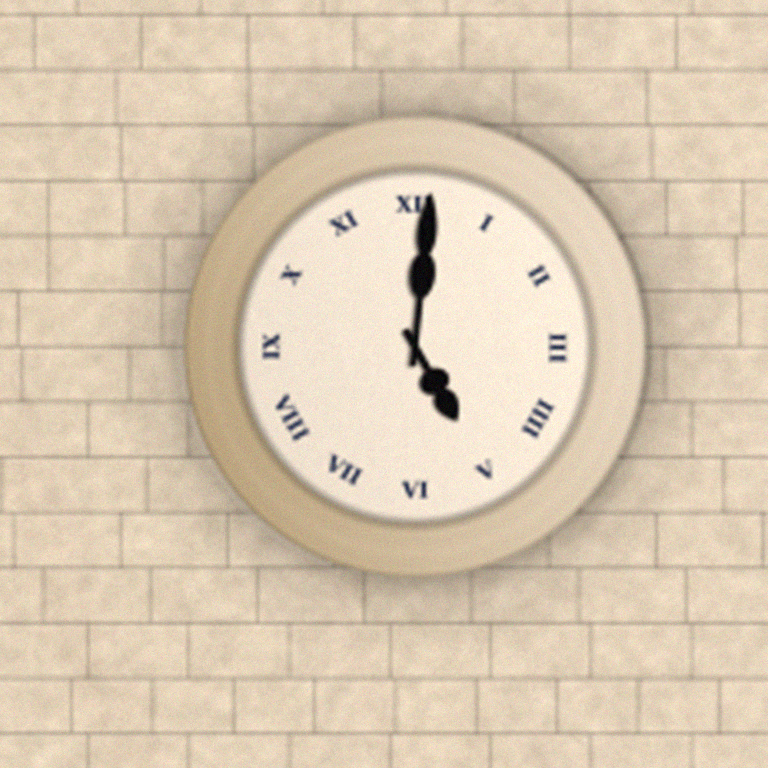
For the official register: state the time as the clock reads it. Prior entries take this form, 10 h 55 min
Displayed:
5 h 01 min
